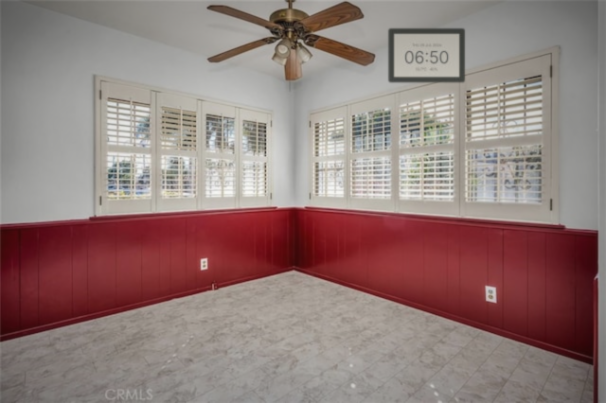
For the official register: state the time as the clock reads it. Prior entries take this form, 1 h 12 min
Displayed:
6 h 50 min
